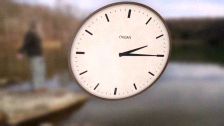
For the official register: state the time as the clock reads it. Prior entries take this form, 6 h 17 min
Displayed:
2 h 15 min
